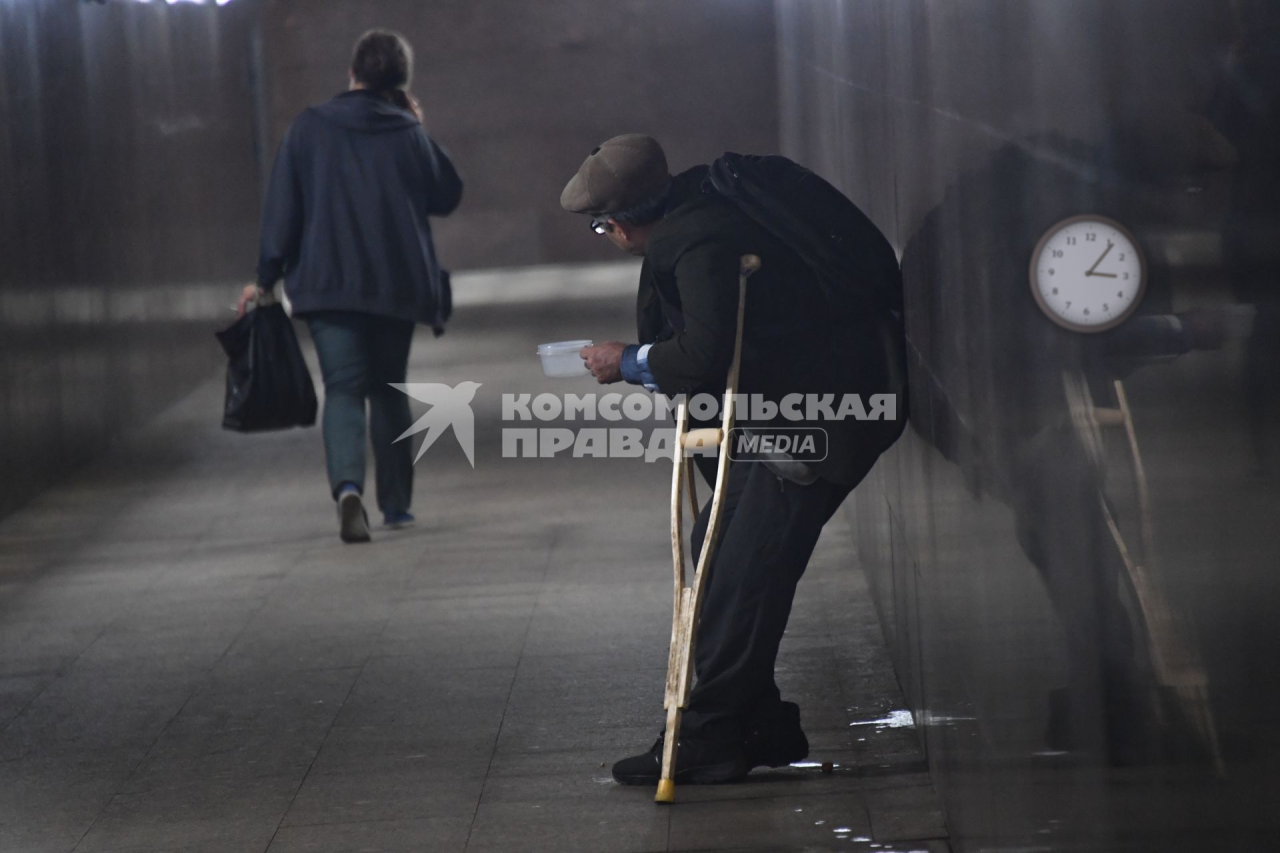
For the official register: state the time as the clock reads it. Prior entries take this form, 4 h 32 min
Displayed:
3 h 06 min
